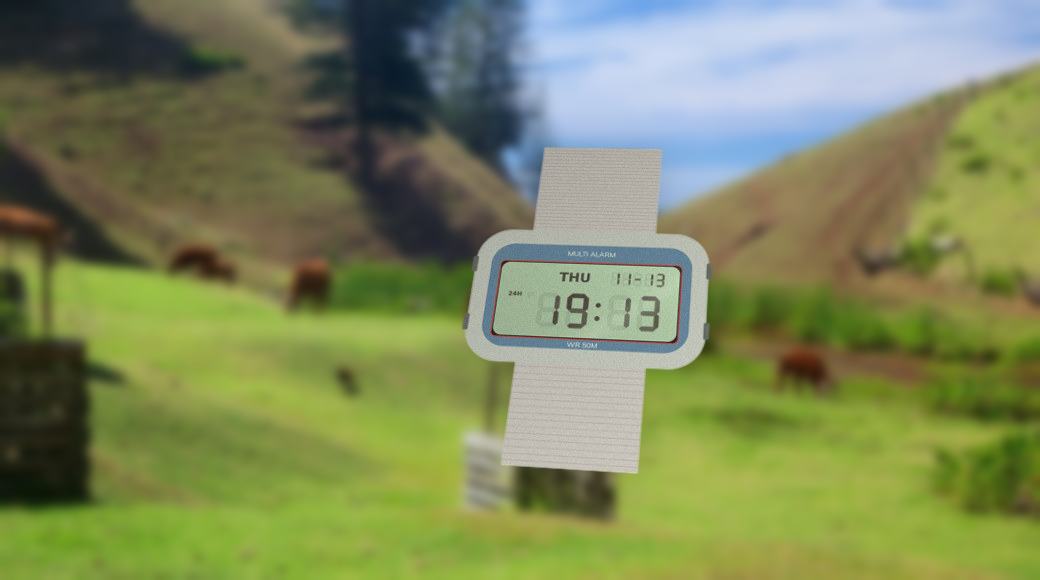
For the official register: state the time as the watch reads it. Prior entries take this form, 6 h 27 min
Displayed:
19 h 13 min
